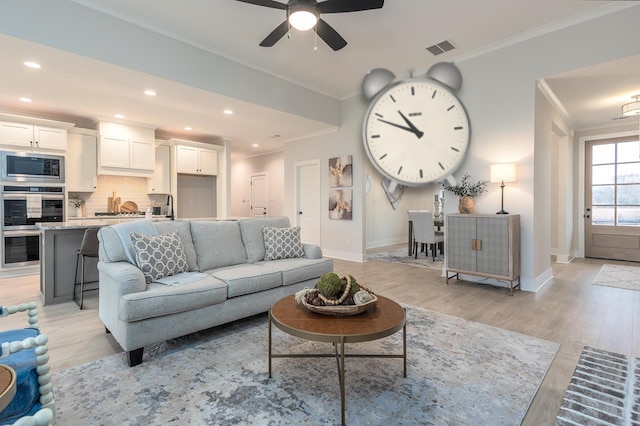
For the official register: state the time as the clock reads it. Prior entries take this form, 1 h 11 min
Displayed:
10 h 49 min
